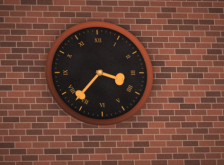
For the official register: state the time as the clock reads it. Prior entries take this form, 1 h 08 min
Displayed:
3 h 37 min
